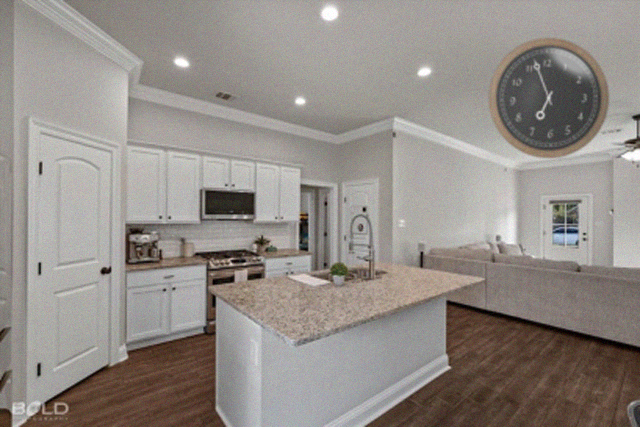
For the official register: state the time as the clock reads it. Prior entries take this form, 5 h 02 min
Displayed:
6 h 57 min
